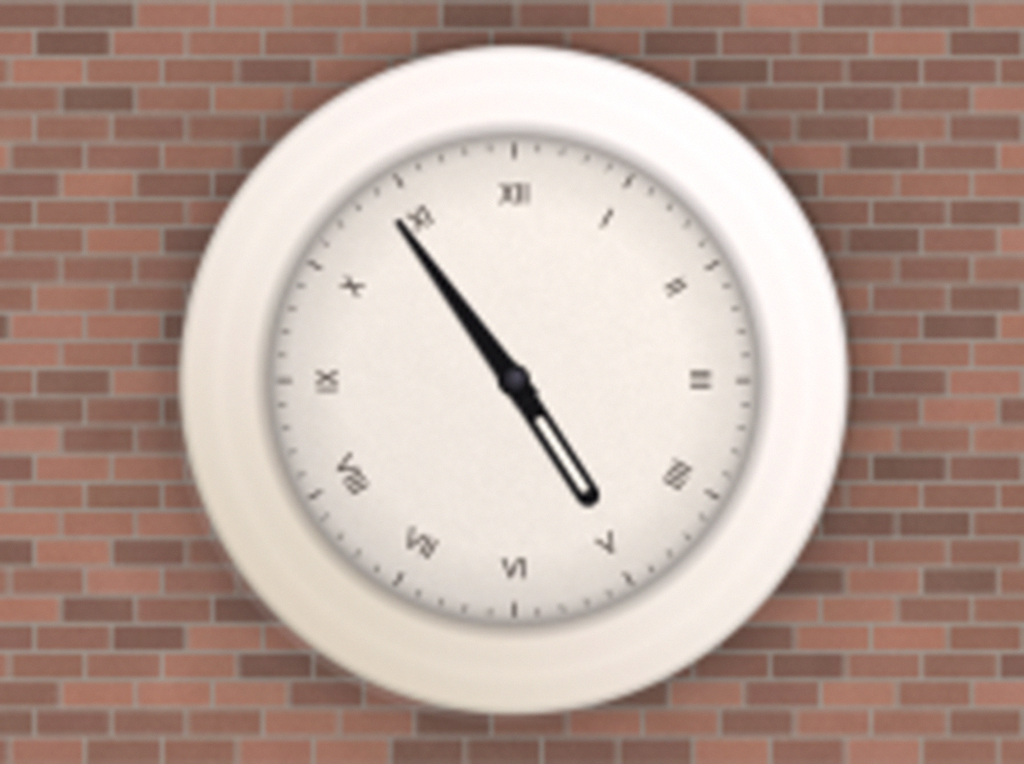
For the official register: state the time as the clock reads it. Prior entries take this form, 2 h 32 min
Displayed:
4 h 54 min
